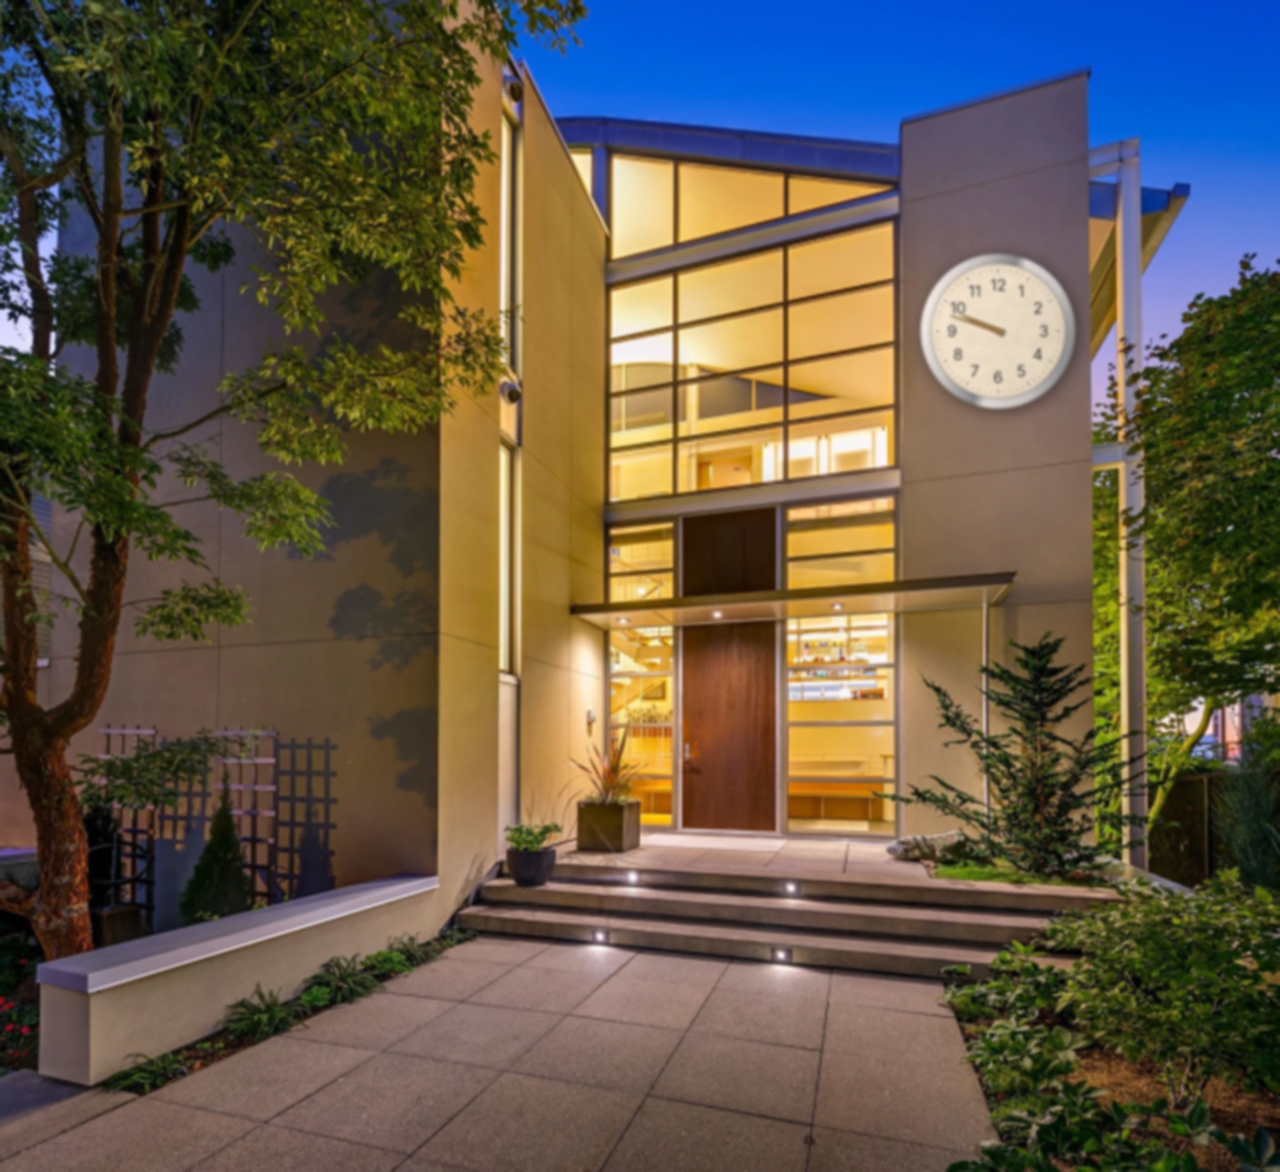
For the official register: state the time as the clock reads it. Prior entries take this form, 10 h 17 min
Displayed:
9 h 48 min
